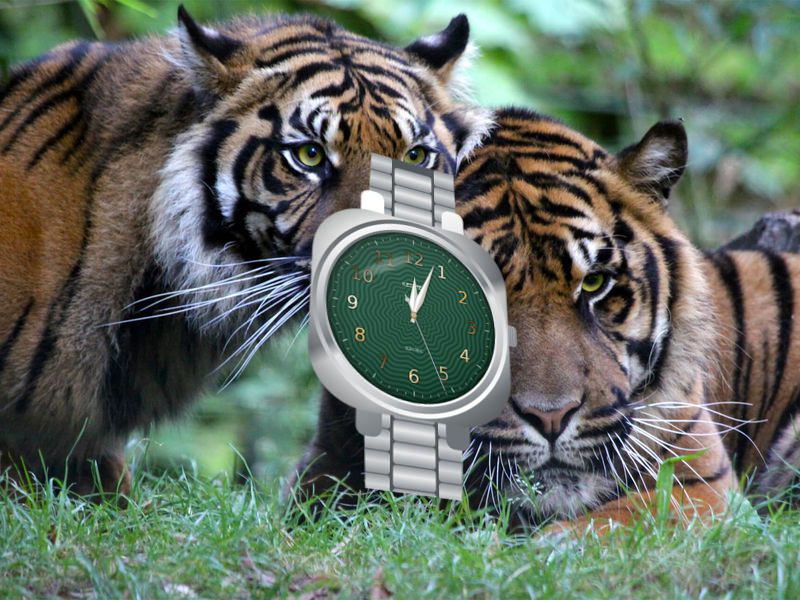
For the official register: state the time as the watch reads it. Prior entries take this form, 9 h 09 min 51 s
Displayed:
12 h 03 min 26 s
